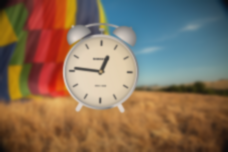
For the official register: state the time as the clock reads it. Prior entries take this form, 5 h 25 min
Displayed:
12 h 46 min
